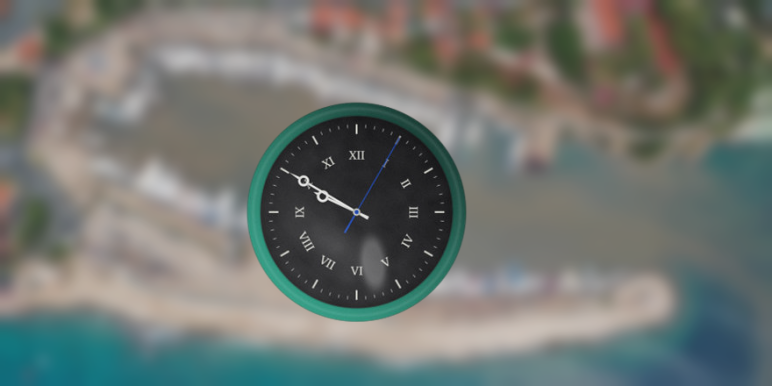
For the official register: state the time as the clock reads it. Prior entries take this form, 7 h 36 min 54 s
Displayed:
9 h 50 min 05 s
